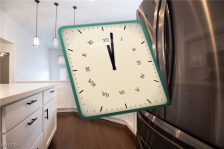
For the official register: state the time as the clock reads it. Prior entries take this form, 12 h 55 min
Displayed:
12 h 02 min
